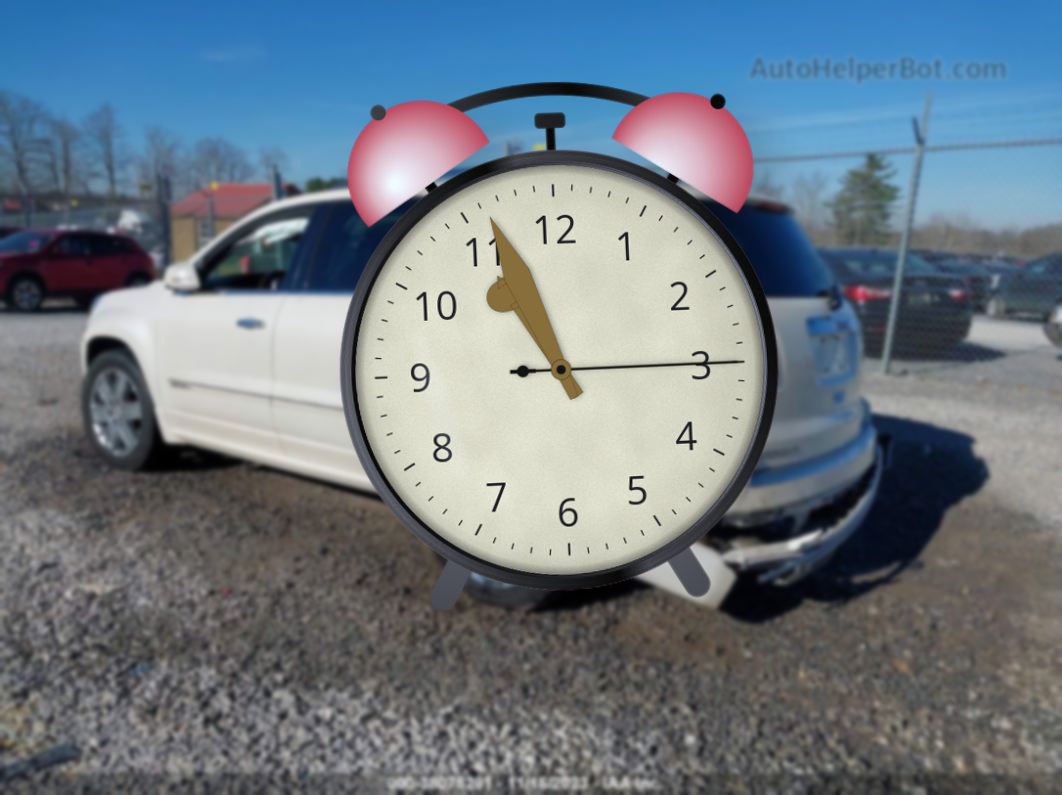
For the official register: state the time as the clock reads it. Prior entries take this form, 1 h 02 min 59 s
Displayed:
10 h 56 min 15 s
